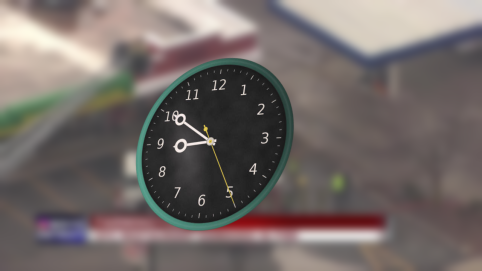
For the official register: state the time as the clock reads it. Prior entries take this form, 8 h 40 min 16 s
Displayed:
8 h 50 min 25 s
